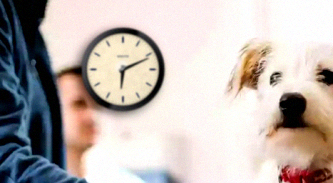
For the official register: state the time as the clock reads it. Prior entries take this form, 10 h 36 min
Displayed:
6 h 11 min
